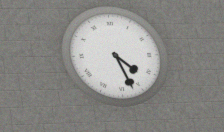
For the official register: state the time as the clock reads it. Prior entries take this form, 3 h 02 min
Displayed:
4 h 27 min
